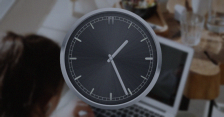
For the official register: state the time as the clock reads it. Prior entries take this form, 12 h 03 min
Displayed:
1 h 26 min
